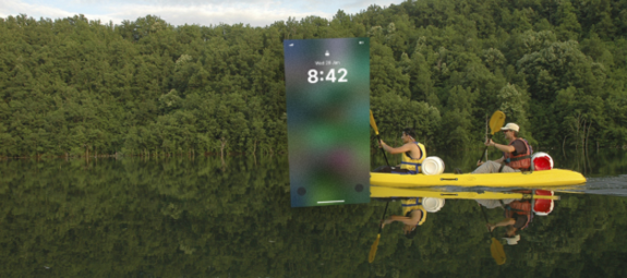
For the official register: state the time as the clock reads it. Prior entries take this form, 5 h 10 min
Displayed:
8 h 42 min
